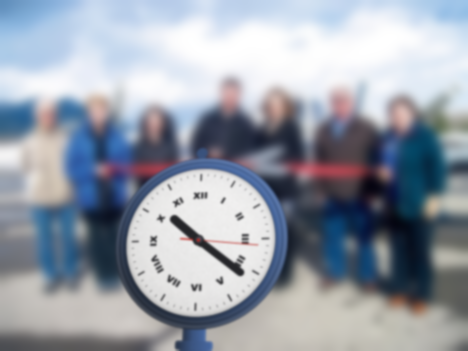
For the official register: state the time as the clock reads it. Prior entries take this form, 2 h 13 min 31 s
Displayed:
10 h 21 min 16 s
